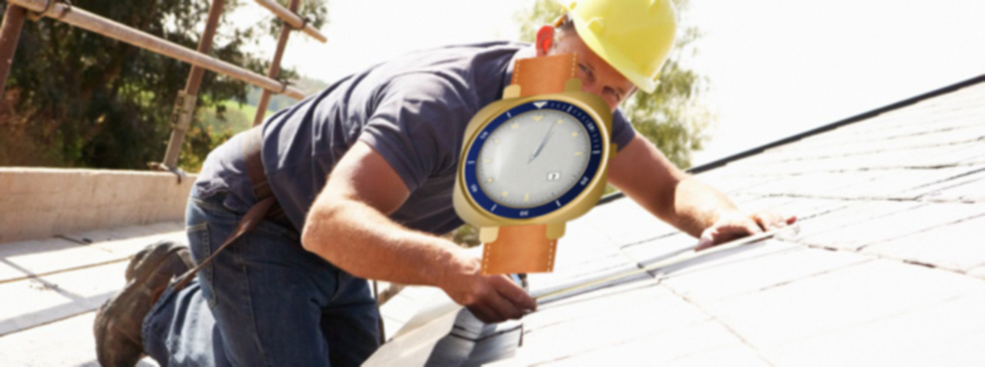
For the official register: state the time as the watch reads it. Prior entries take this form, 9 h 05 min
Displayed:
1 h 04 min
